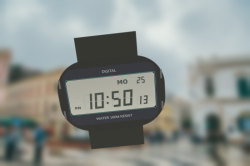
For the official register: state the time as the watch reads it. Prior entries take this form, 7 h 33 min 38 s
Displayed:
10 h 50 min 13 s
